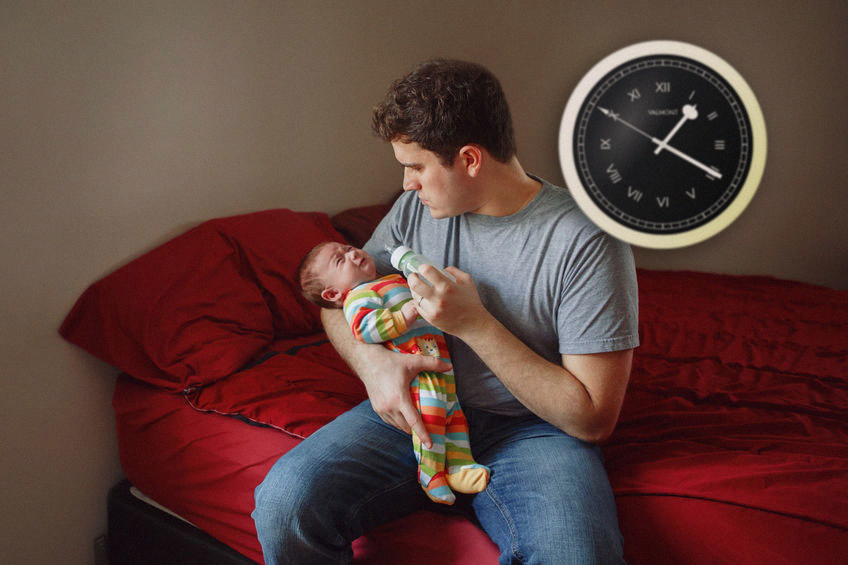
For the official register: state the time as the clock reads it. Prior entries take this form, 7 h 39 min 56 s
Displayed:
1 h 19 min 50 s
